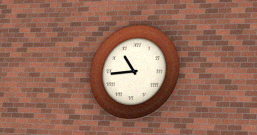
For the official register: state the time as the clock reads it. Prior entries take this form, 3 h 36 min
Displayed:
10 h 44 min
